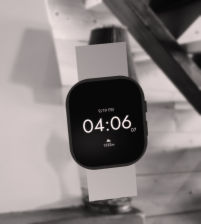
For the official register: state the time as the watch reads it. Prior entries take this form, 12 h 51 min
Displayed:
4 h 06 min
